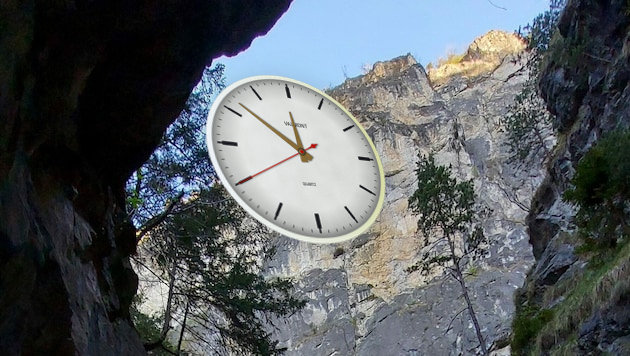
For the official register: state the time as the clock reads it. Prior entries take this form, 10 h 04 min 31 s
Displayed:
11 h 51 min 40 s
